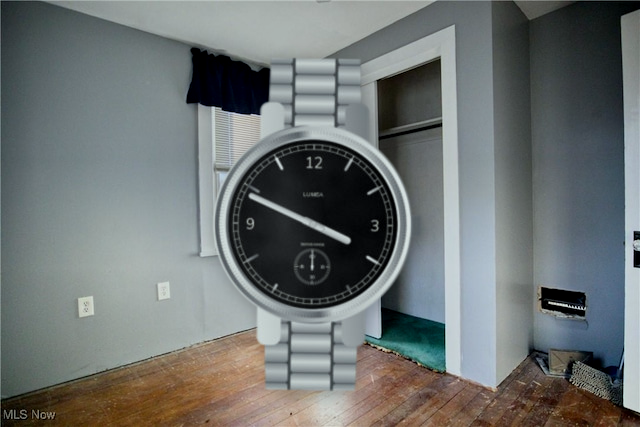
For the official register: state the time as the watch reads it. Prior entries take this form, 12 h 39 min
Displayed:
3 h 49 min
